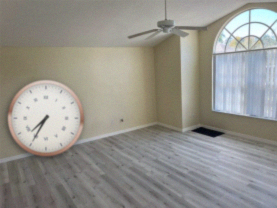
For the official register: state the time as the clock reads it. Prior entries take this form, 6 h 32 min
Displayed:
7 h 35 min
